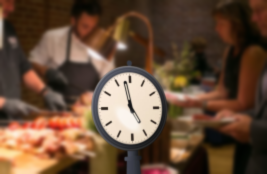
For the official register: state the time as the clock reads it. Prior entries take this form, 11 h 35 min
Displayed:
4 h 58 min
